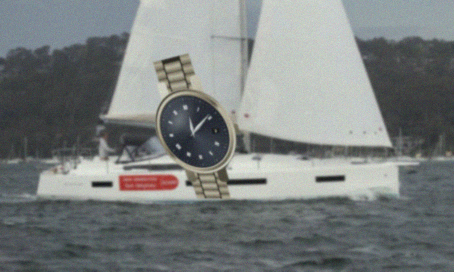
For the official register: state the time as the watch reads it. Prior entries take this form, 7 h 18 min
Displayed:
12 h 09 min
